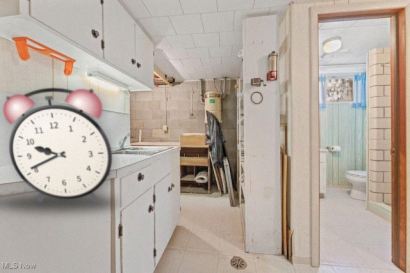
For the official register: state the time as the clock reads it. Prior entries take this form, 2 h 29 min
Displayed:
9 h 41 min
